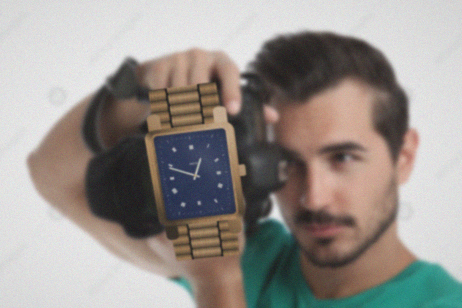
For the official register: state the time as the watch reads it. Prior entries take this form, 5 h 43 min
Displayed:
12 h 49 min
